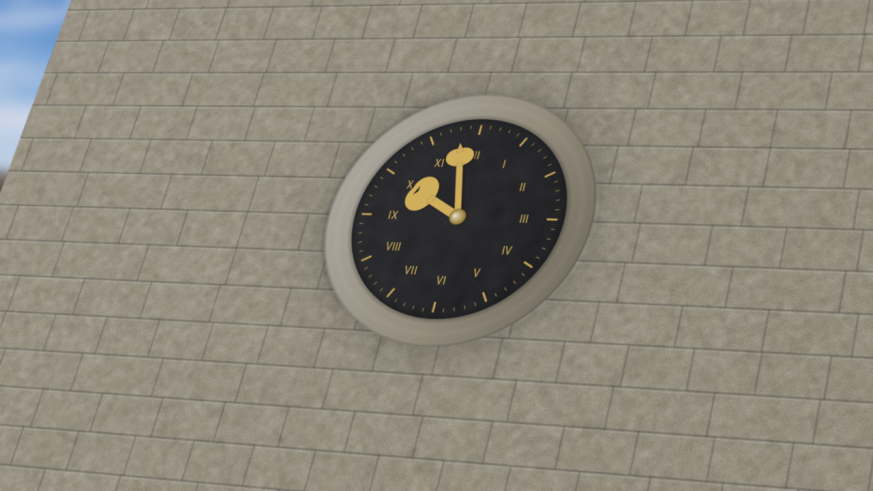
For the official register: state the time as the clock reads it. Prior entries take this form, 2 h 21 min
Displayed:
9 h 58 min
